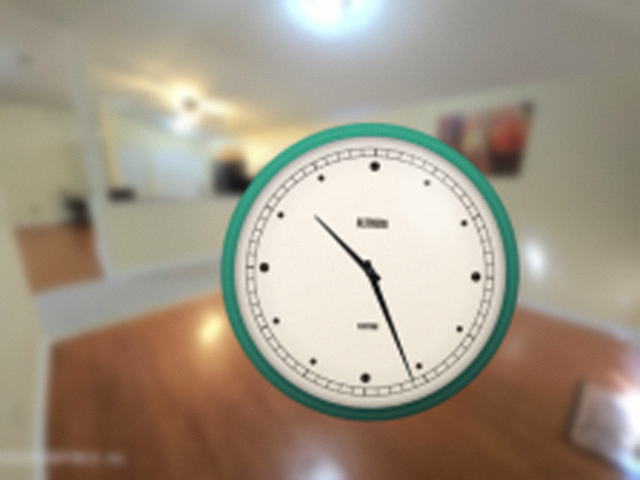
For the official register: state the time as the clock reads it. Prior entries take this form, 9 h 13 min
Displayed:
10 h 26 min
